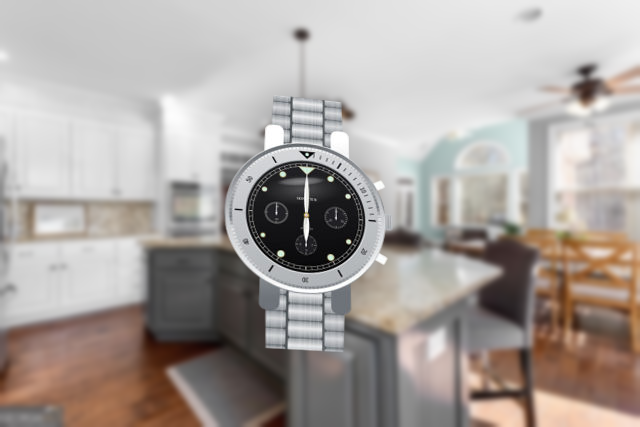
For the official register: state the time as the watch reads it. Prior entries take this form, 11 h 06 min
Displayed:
6 h 00 min
